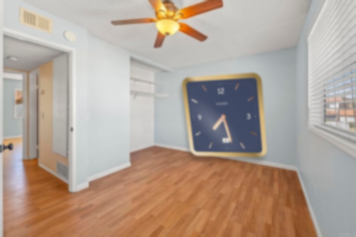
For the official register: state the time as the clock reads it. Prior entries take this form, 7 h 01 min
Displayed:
7 h 28 min
